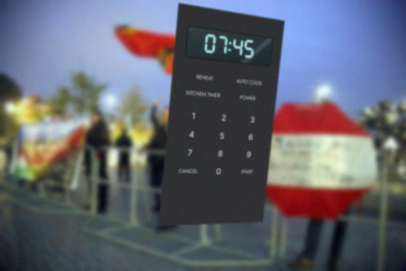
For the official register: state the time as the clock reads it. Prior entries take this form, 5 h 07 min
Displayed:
7 h 45 min
